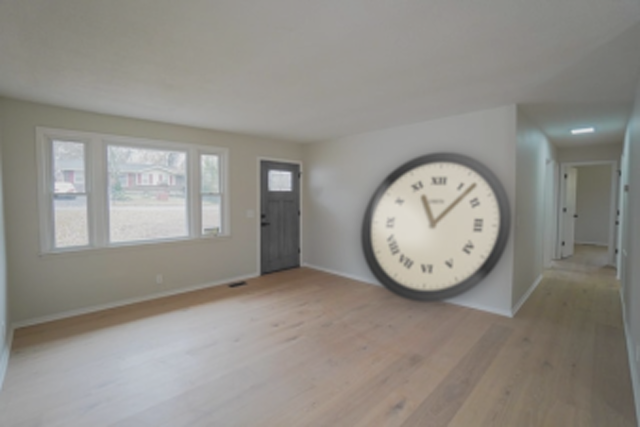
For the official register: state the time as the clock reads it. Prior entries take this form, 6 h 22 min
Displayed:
11 h 07 min
